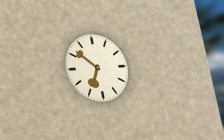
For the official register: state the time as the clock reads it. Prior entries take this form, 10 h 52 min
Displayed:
6 h 52 min
